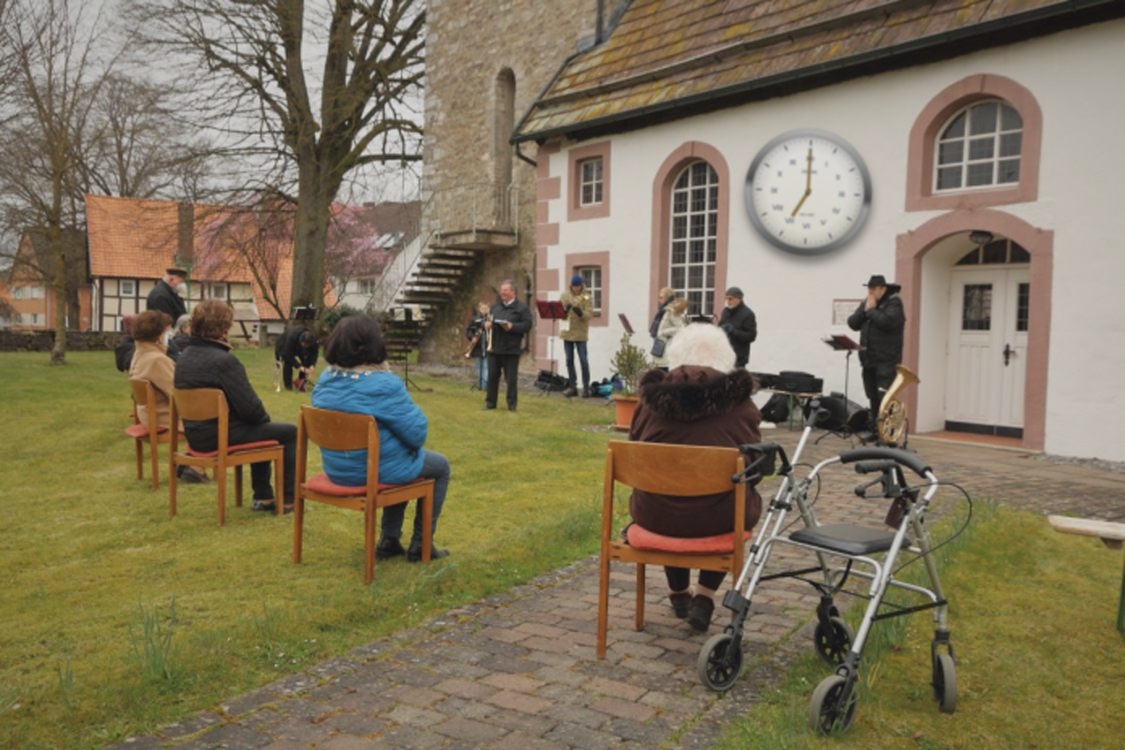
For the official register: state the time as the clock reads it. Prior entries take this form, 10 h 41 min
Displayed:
7 h 00 min
